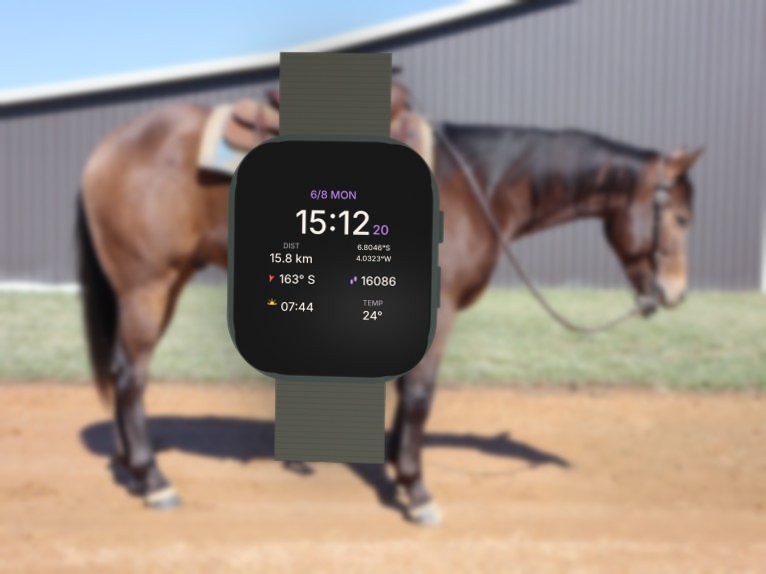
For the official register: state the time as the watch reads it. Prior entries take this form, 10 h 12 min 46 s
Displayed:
15 h 12 min 20 s
